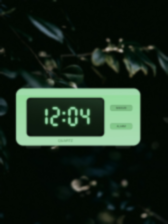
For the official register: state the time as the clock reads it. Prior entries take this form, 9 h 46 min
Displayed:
12 h 04 min
